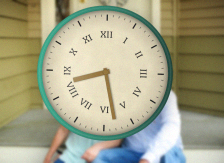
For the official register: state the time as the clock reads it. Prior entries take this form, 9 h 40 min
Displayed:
8 h 28 min
